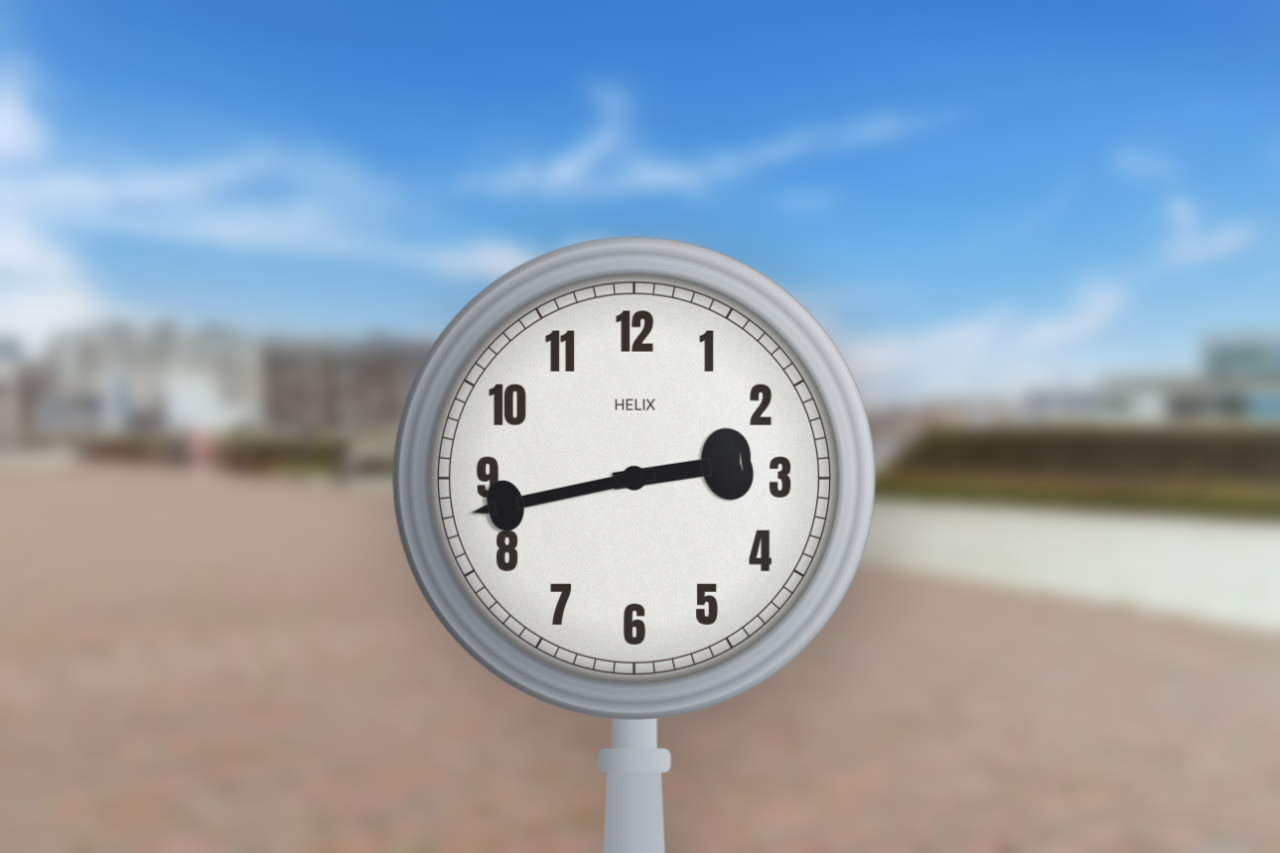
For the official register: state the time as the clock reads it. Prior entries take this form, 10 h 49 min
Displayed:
2 h 43 min
